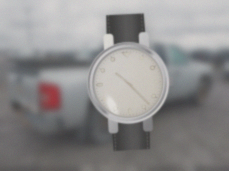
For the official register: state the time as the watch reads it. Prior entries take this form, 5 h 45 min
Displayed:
10 h 23 min
